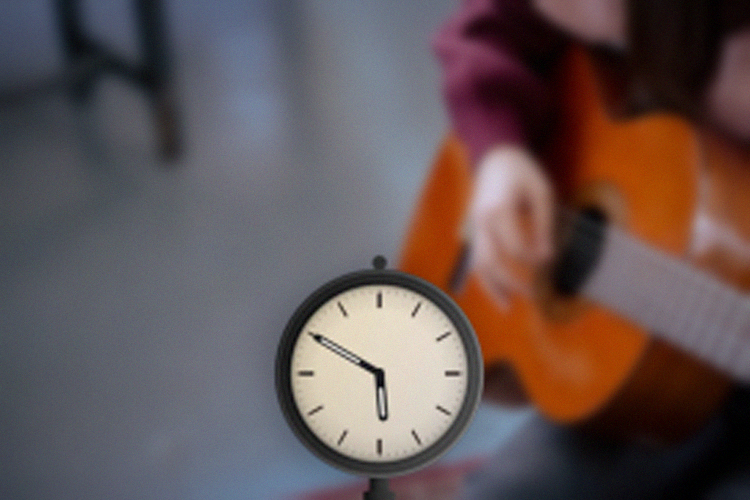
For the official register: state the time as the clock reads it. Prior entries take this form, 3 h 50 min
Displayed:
5 h 50 min
